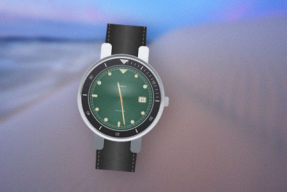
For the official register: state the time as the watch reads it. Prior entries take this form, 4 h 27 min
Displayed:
11 h 28 min
